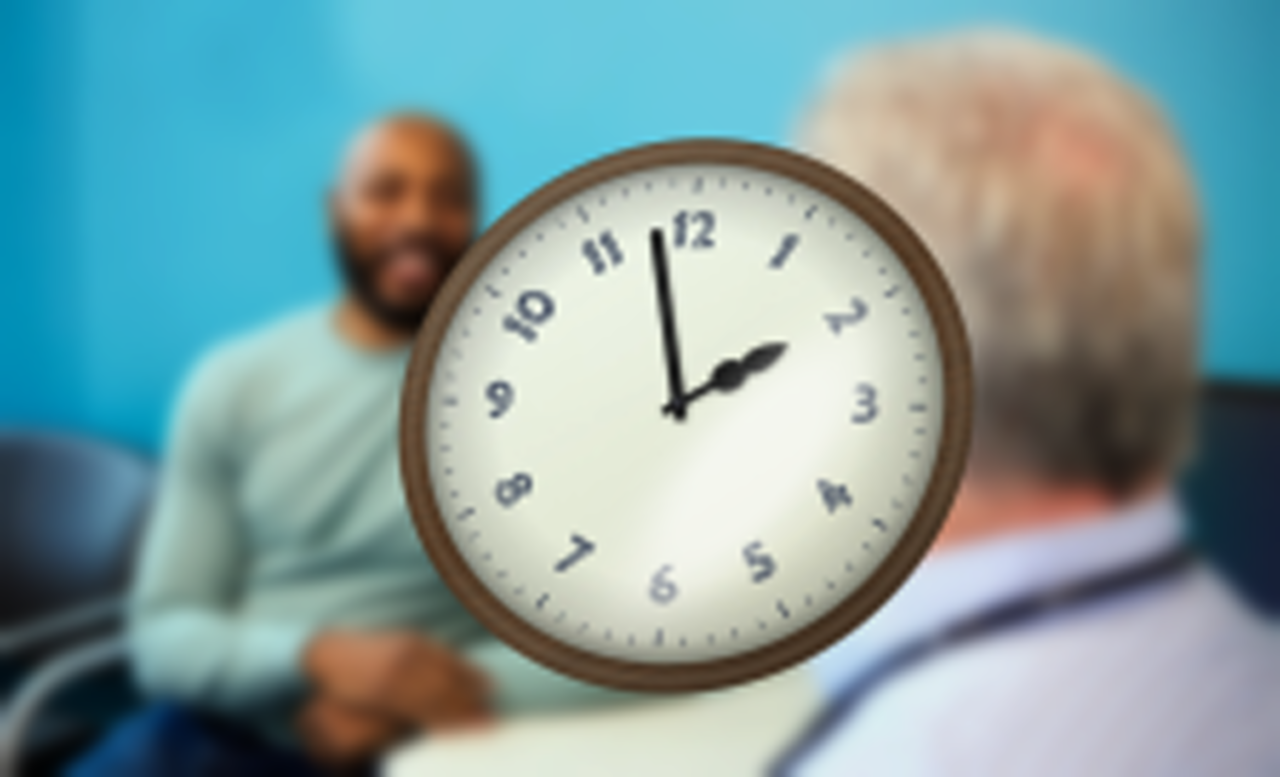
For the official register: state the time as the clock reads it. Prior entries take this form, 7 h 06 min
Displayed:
1 h 58 min
